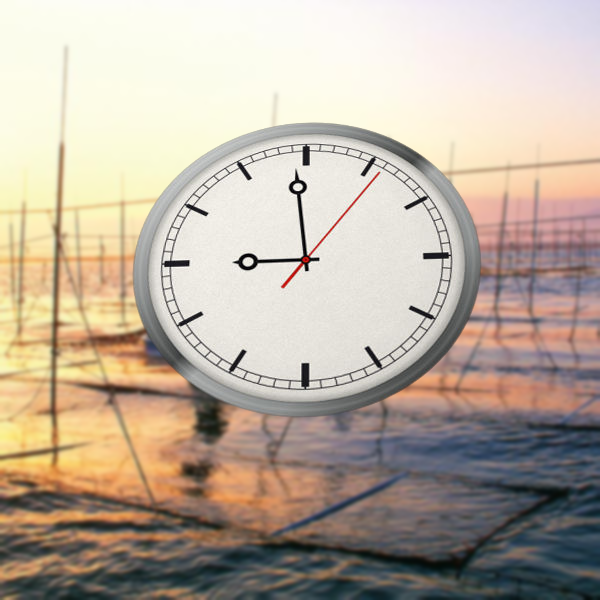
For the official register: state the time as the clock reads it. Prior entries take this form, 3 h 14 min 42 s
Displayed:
8 h 59 min 06 s
